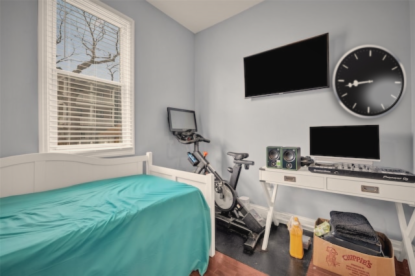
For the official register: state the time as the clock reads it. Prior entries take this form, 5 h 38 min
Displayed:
8 h 43 min
